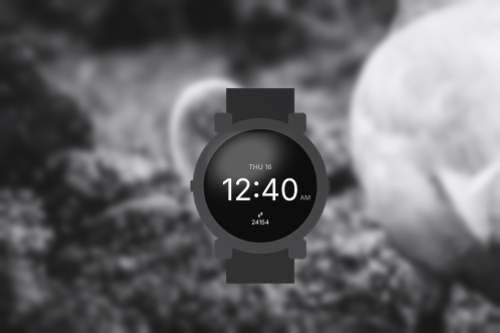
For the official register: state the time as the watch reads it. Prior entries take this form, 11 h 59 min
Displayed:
12 h 40 min
